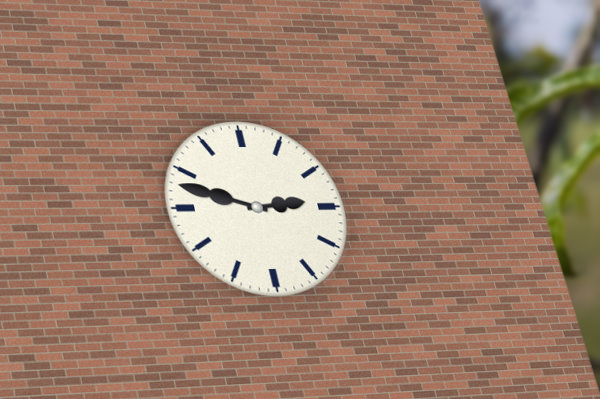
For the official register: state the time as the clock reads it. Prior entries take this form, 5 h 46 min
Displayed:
2 h 48 min
